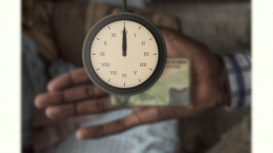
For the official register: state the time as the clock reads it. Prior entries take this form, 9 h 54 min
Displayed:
12 h 00 min
